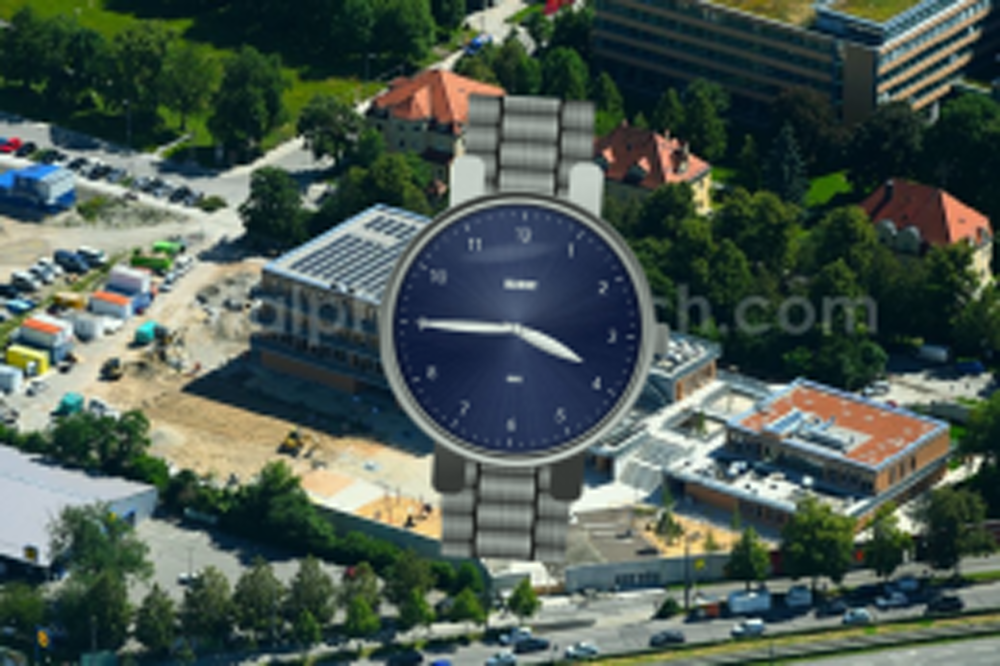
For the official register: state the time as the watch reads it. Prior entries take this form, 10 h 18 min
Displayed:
3 h 45 min
